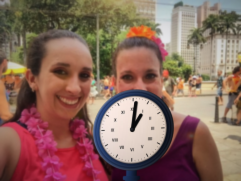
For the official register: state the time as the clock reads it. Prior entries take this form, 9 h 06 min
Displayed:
1 h 01 min
